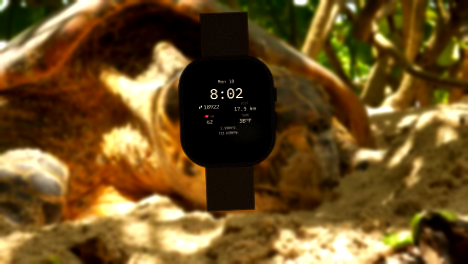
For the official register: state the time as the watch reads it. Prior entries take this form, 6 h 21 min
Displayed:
8 h 02 min
